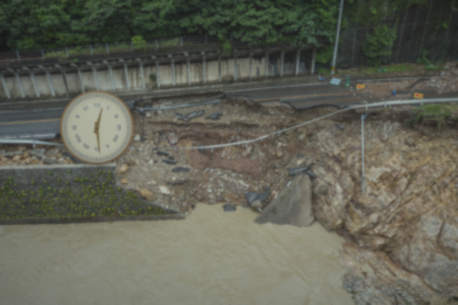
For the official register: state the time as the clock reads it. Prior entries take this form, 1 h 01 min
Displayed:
12 h 29 min
